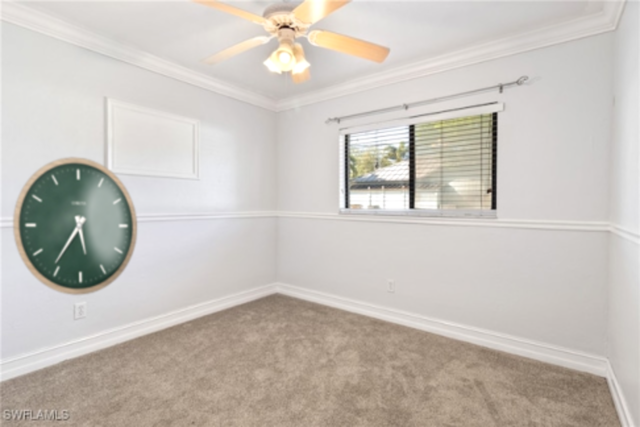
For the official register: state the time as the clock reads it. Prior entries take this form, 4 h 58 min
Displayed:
5 h 36 min
